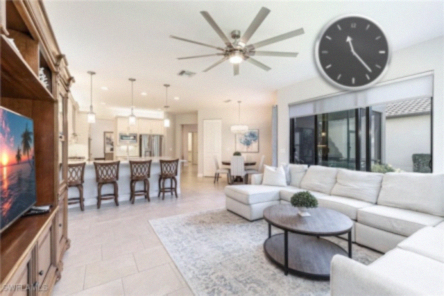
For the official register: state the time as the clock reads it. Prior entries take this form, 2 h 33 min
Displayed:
11 h 23 min
